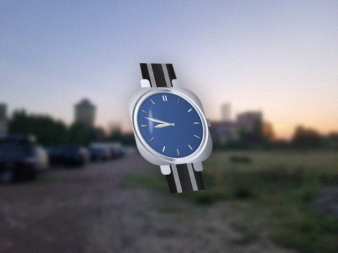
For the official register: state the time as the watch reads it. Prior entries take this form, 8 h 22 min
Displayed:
8 h 48 min
